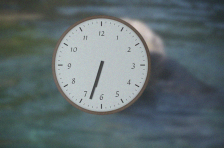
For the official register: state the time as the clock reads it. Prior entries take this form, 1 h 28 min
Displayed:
6 h 33 min
